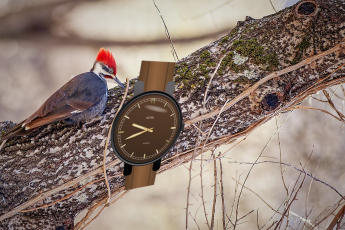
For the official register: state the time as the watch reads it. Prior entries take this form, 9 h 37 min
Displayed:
9 h 42 min
